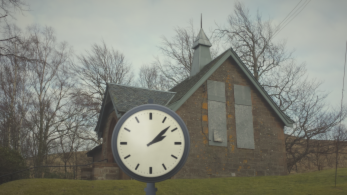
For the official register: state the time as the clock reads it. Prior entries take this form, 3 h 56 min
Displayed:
2 h 08 min
